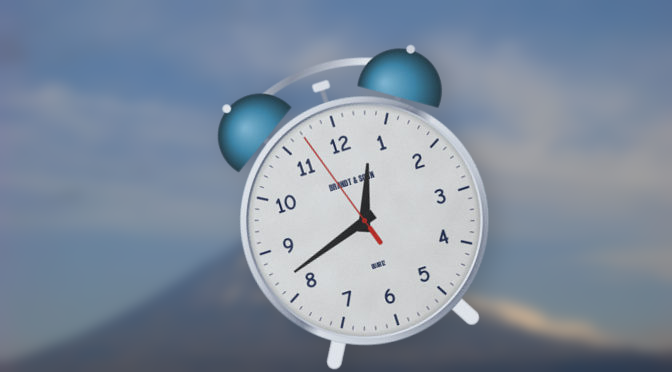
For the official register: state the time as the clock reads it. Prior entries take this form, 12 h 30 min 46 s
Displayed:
12 h 41 min 57 s
